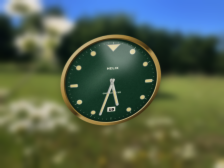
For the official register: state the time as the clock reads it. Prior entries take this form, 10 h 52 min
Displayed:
5 h 33 min
